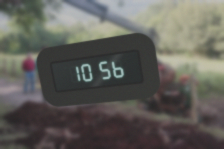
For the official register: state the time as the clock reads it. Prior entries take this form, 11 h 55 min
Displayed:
10 h 56 min
